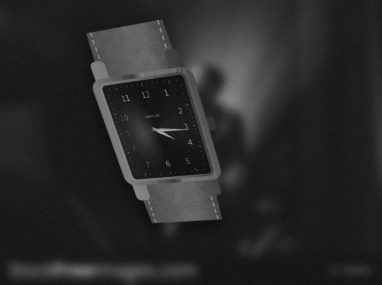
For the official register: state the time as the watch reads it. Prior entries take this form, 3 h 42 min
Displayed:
4 h 16 min
